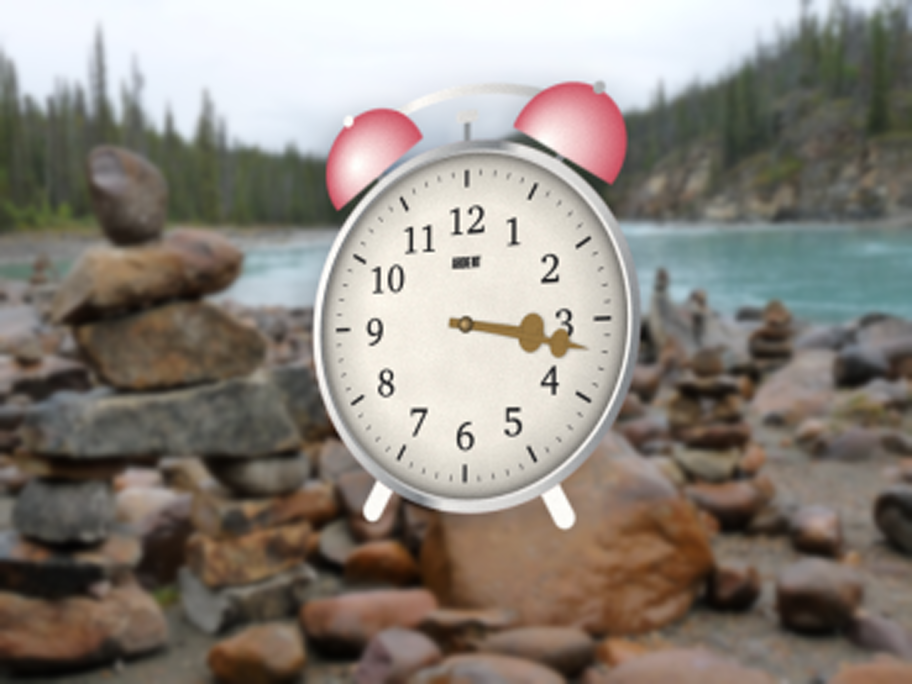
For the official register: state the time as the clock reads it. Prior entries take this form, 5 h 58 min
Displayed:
3 h 17 min
